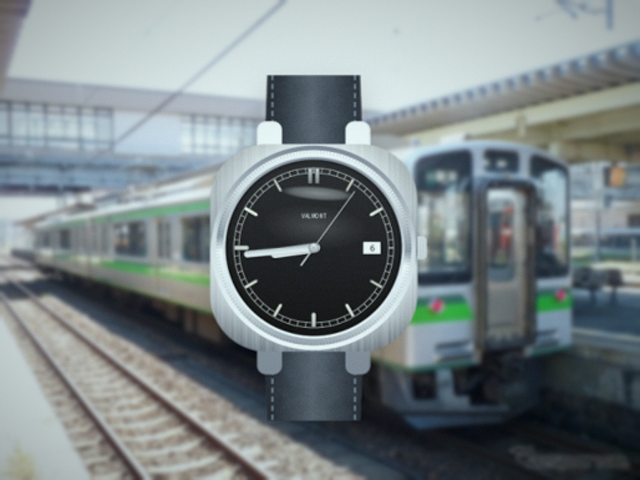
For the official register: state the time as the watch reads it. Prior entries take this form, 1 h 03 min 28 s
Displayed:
8 h 44 min 06 s
